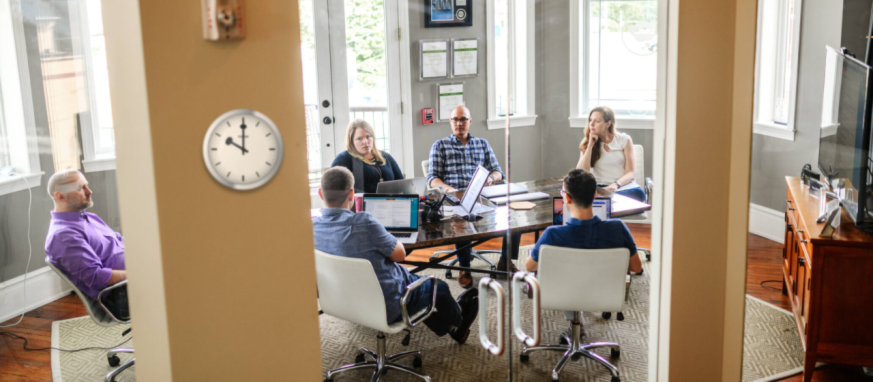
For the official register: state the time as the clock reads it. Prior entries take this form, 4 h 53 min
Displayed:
10 h 00 min
